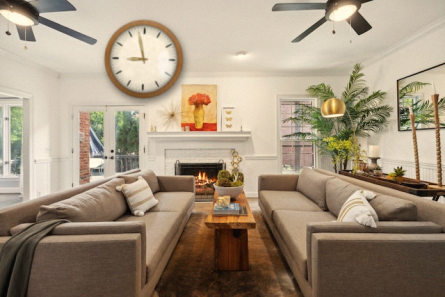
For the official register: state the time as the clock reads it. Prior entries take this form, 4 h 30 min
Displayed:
8 h 58 min
